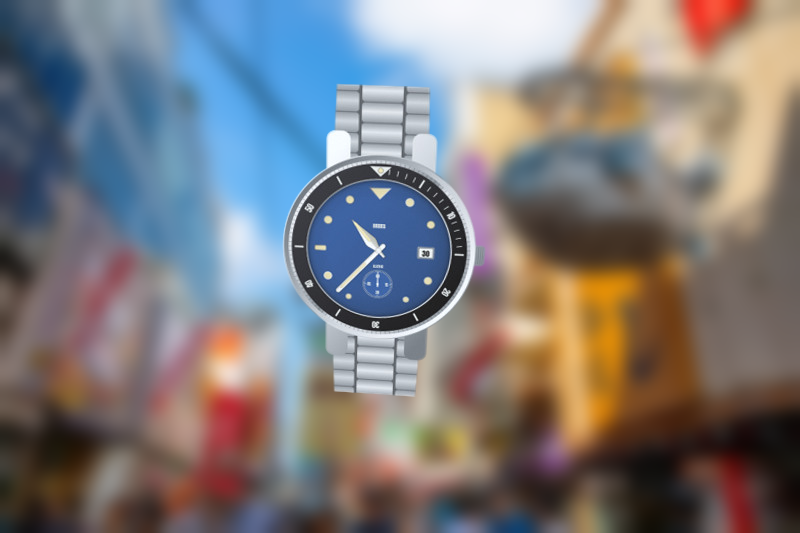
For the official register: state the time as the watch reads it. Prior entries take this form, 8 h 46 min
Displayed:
10 h 37 min
